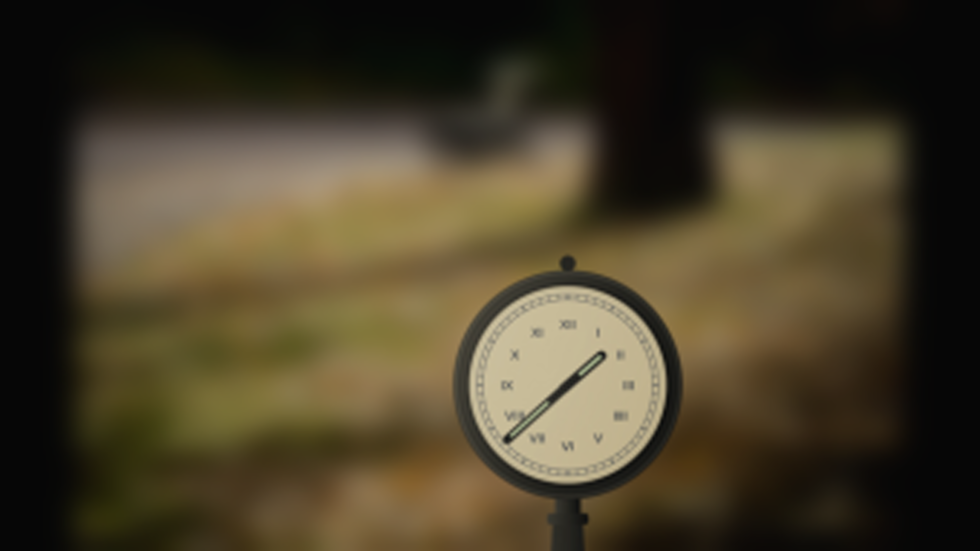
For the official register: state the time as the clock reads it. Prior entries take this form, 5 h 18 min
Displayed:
1 h 38 min
